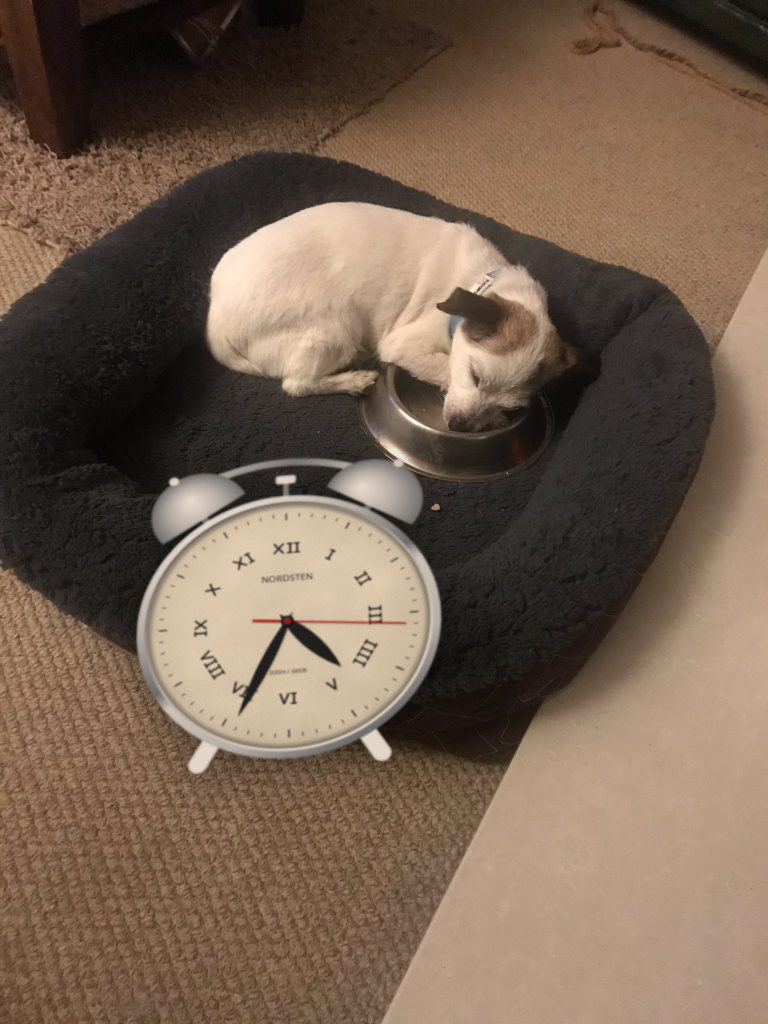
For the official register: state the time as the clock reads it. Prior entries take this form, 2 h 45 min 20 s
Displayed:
4 h 34 min 16 s
